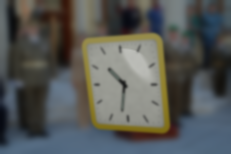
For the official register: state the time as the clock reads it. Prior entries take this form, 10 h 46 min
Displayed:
10 h 32 min
